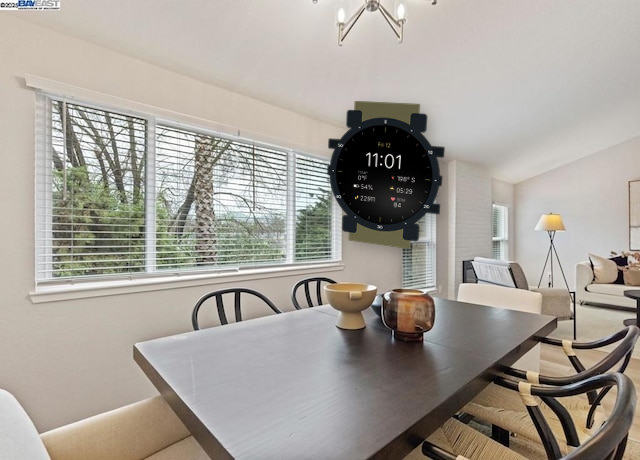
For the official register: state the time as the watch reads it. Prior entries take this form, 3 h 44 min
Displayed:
11 h 01 min
